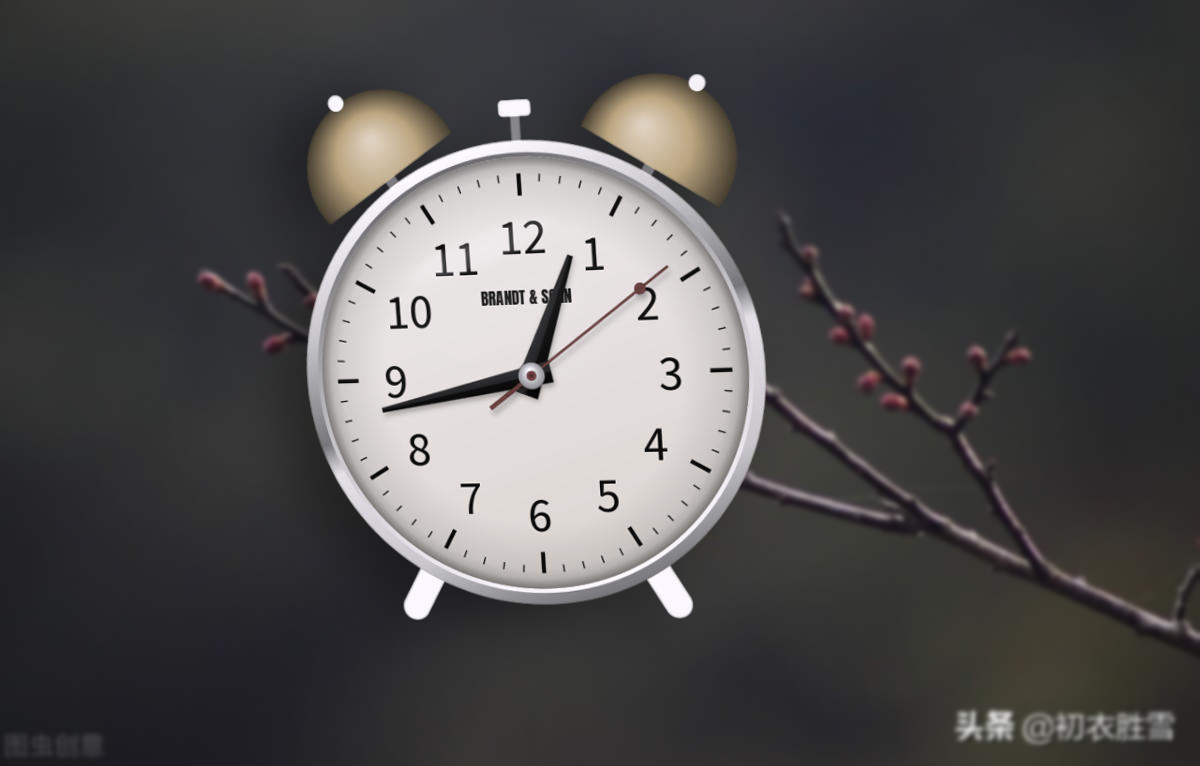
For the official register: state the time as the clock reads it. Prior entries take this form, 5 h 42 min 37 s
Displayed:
12 h 43 min 09 s
